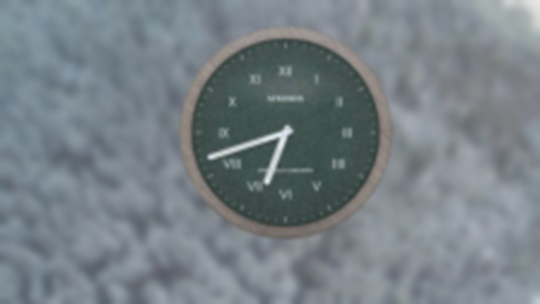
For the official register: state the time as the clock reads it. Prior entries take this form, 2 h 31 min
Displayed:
6 h 42 min
